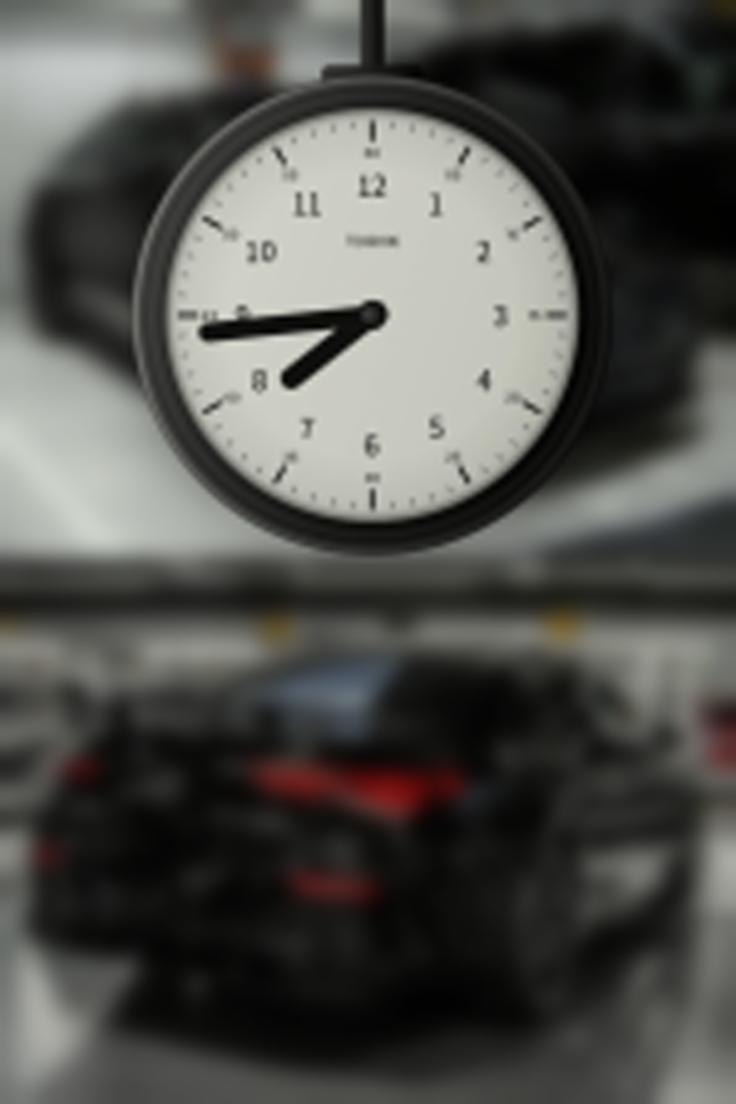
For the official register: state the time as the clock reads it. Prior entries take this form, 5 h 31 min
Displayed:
7 h 44 min
